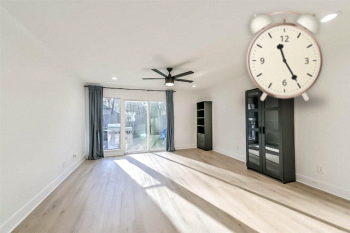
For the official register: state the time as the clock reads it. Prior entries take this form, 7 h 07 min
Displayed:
11 h 25 min
